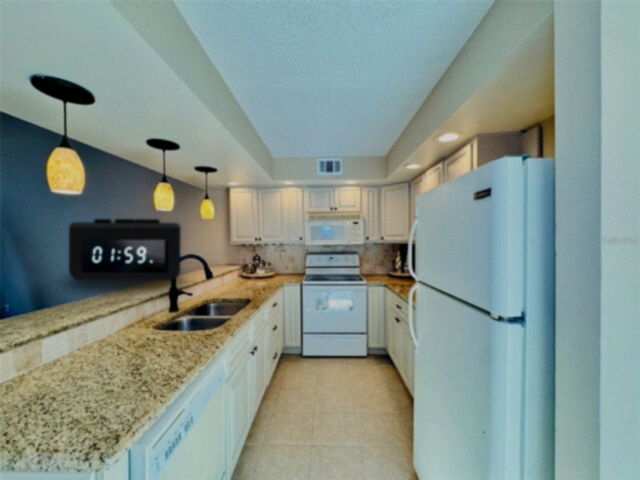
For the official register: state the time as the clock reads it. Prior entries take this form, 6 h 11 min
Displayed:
1 h 59 min
